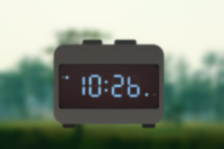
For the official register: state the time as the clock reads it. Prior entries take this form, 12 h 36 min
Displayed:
10 h 26 min
